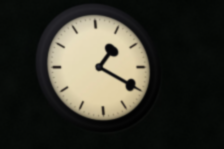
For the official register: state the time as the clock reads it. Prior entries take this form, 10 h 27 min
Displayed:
1 h 20 min
